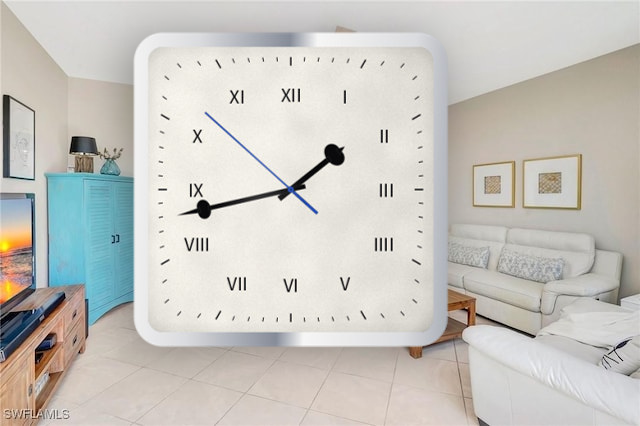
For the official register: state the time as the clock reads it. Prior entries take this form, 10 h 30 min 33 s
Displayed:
1 h 42 min 52 s
